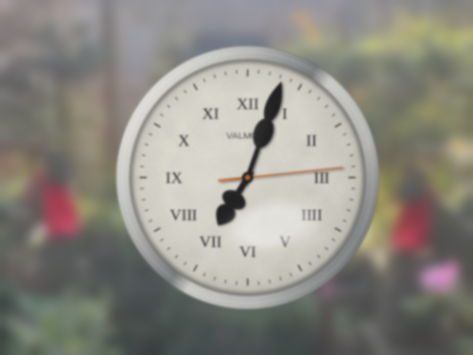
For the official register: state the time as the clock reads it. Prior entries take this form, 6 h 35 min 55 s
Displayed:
7 h 03 min 14 s
